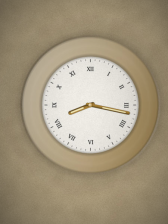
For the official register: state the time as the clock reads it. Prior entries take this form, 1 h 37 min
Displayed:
8 h 17 min
